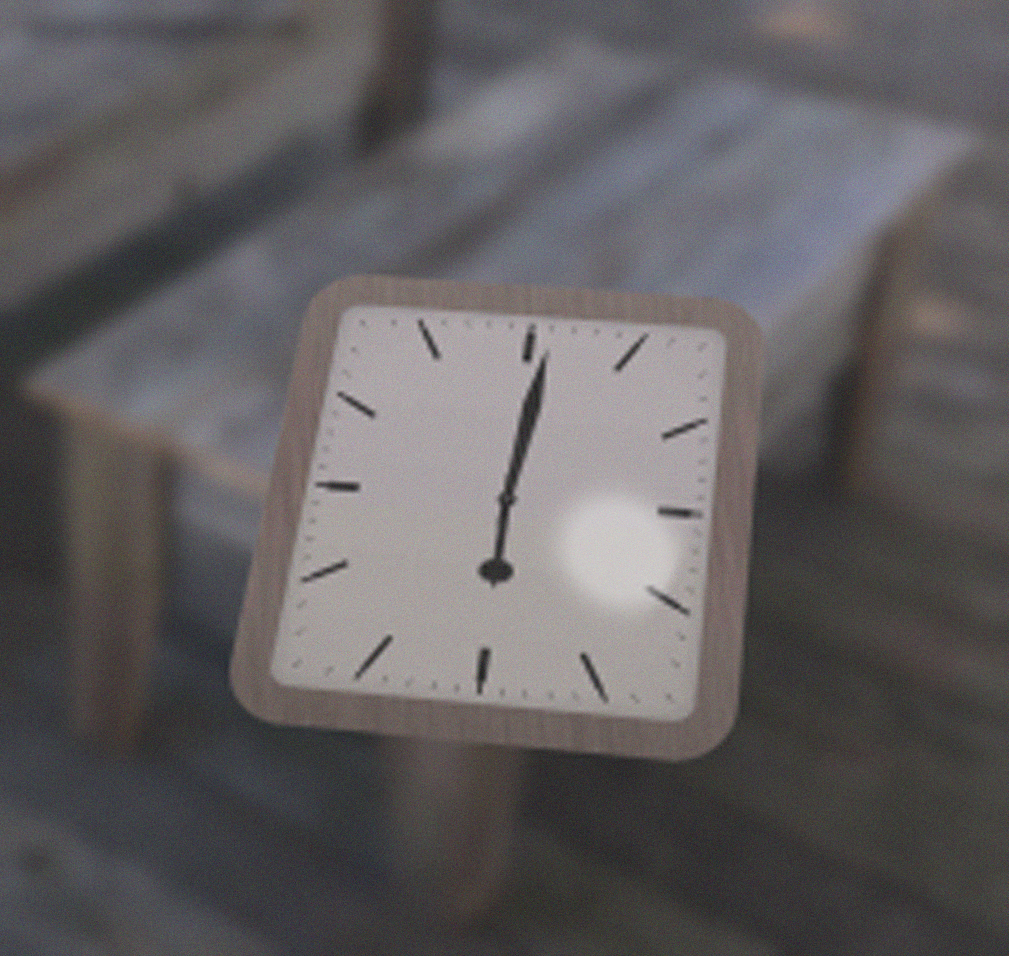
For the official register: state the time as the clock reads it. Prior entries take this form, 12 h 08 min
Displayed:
6 h 01 min
